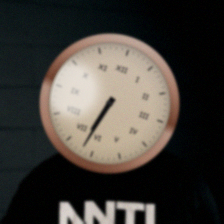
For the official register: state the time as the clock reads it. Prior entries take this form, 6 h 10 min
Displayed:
6 h 32 min
